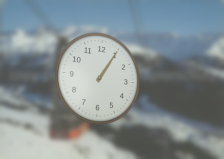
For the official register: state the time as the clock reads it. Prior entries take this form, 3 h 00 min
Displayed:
1 h 05 min
